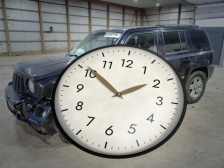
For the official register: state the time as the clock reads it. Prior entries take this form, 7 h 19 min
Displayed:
1 h 51 min
